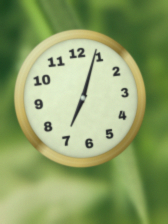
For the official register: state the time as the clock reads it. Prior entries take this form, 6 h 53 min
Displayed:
7 h 04 min
